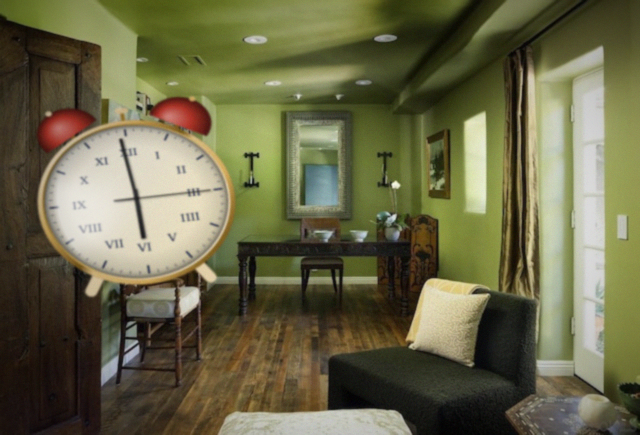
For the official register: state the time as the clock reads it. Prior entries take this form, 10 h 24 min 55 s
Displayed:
5 h 59 min 15 s
